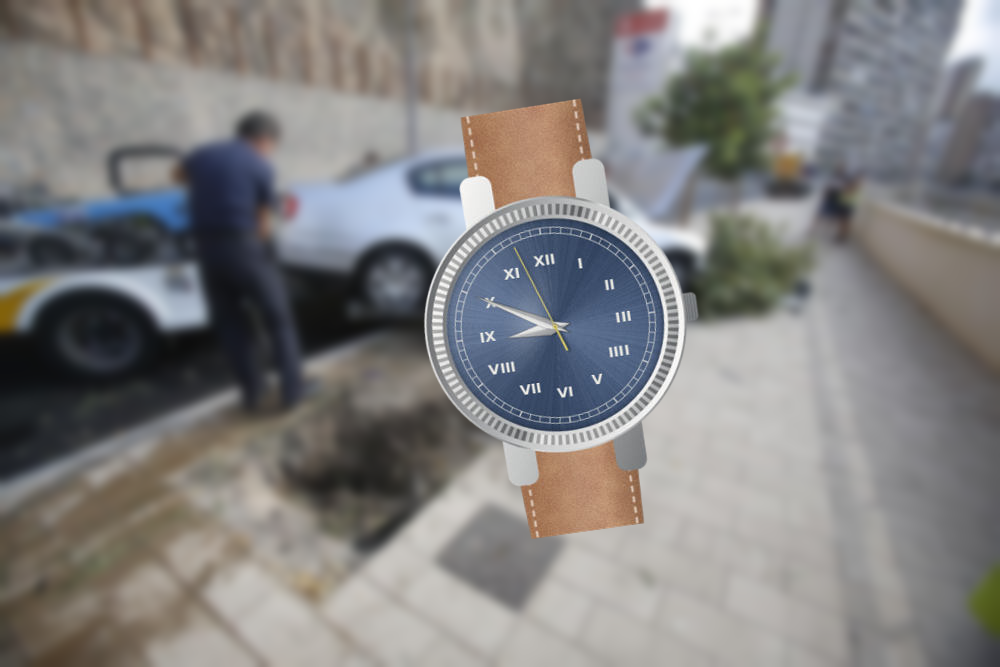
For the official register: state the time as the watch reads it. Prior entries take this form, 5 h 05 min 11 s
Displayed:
8 h 49 min 57 s
